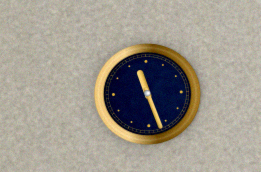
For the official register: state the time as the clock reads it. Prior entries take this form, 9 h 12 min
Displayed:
11 h 27 min
